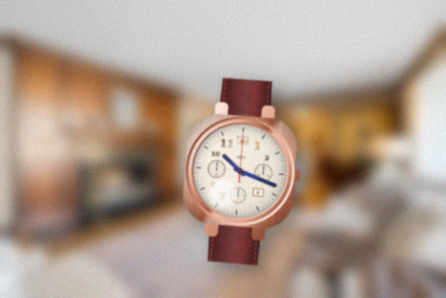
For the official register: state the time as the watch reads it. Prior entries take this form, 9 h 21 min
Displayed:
10 h 18 min
